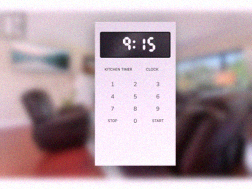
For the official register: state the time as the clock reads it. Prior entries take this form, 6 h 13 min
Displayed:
9 h 15 min
